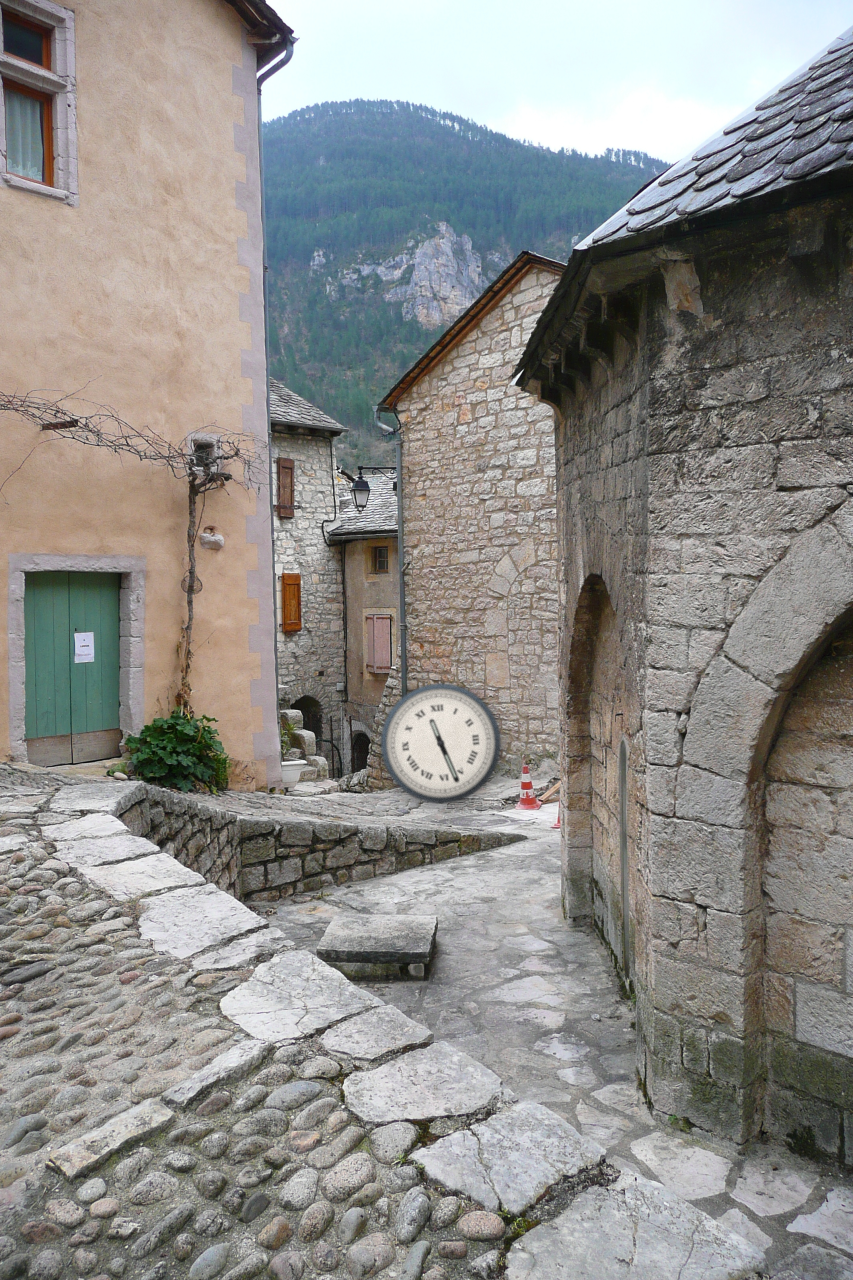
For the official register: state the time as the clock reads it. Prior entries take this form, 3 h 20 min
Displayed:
11 h 27 min
